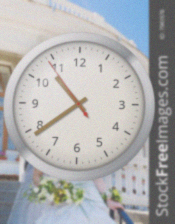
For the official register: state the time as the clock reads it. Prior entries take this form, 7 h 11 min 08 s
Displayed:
10 h 38 min 54 s
